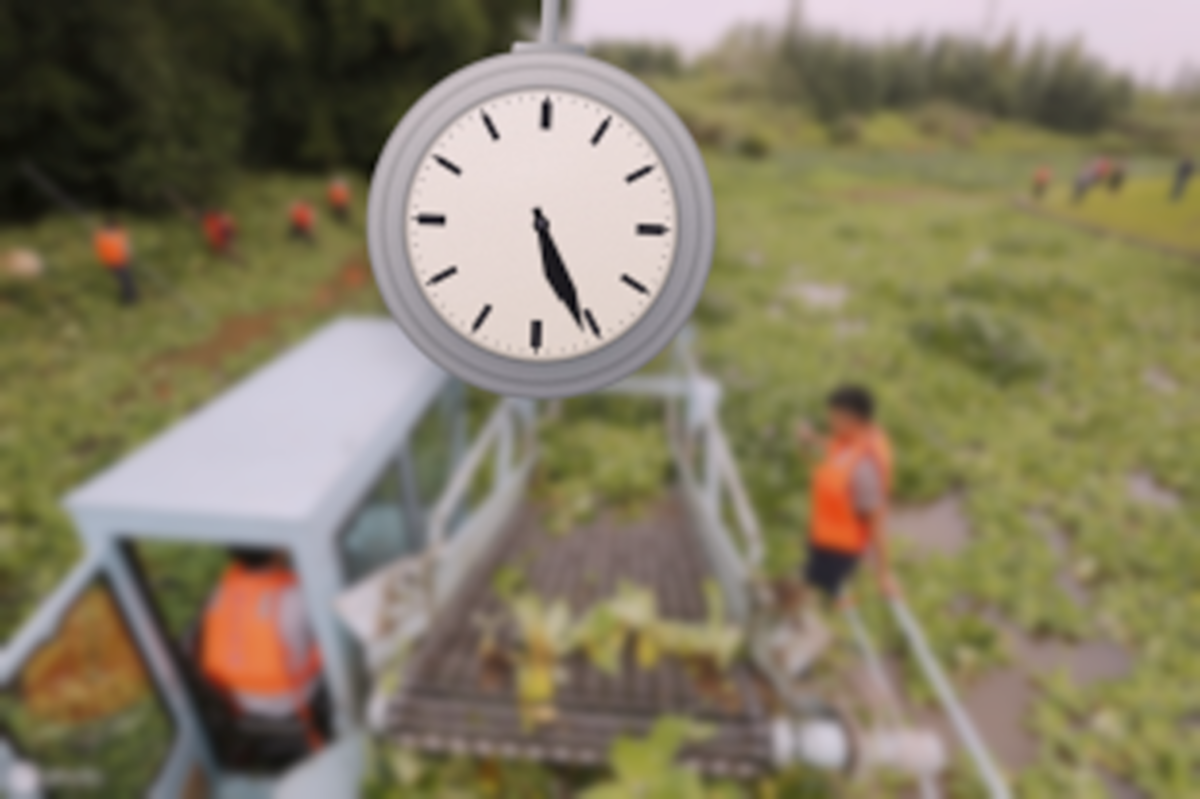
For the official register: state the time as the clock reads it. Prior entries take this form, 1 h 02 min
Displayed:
5 h 26 min
